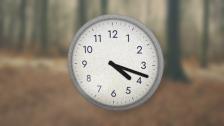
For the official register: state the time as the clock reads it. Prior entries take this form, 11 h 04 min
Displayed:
4 h 18 min
